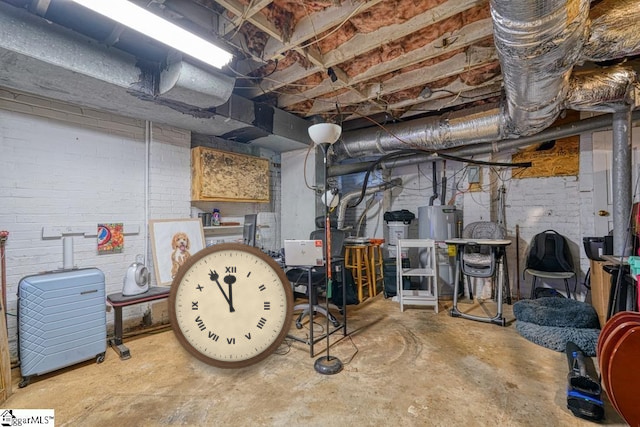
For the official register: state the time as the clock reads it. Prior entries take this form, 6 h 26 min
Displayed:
11 h 55 min
